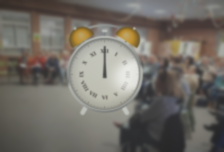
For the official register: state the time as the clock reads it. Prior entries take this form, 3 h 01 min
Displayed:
12 h 00 min
